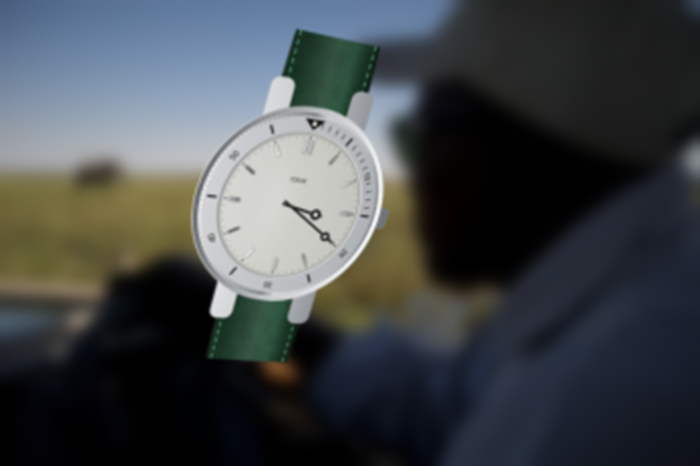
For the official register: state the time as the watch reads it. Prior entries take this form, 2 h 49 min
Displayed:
3 h 20 min
